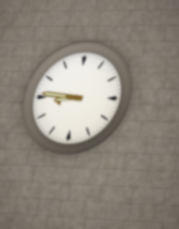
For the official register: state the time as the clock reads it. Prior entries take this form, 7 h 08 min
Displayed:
8 h 46 min
